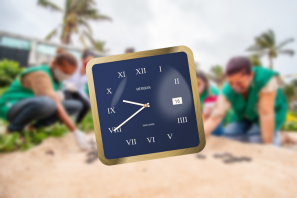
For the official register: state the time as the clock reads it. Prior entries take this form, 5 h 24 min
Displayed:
9 h 40 min
